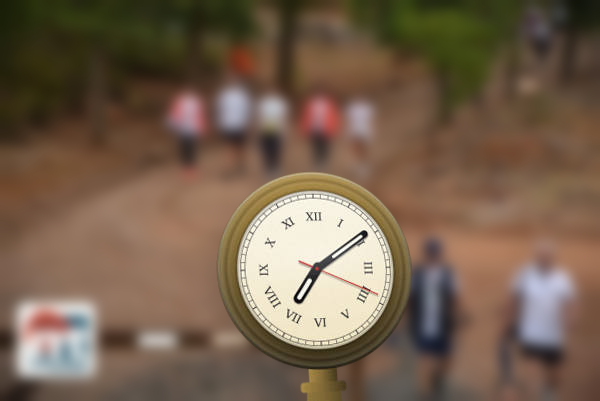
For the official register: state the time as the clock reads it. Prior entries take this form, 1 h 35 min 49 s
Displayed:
7 h 09 min 19 s
